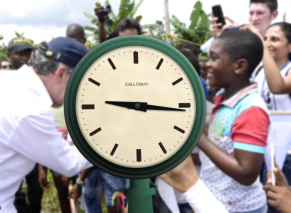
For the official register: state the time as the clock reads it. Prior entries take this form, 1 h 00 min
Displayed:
9 h 16 min
